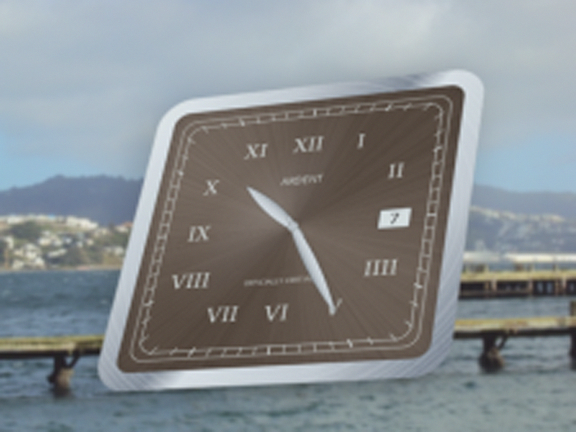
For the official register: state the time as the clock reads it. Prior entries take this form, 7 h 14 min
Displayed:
10 h 25 min
